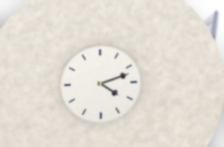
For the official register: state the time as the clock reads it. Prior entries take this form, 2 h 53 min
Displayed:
4 h 12 min
